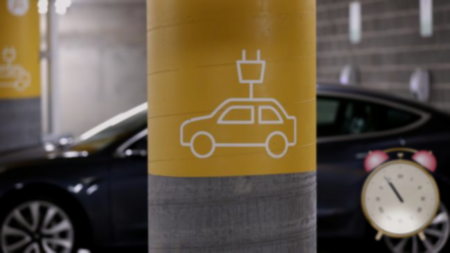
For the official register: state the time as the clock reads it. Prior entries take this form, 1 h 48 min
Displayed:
10 h 54 min
